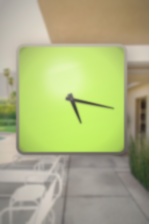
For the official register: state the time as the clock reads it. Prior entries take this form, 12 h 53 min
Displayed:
5 h 17 min
